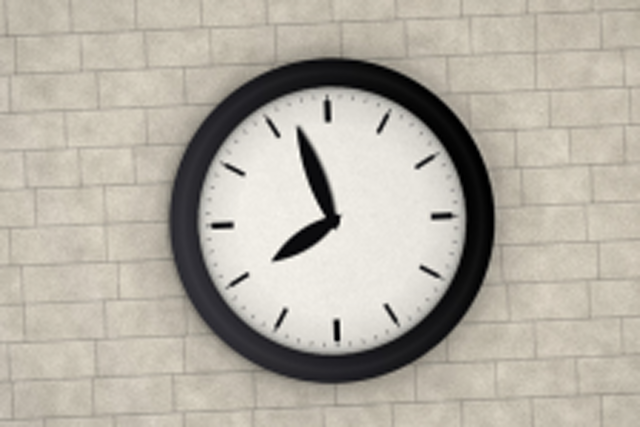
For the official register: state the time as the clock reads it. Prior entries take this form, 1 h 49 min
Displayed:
7 h 57 min
